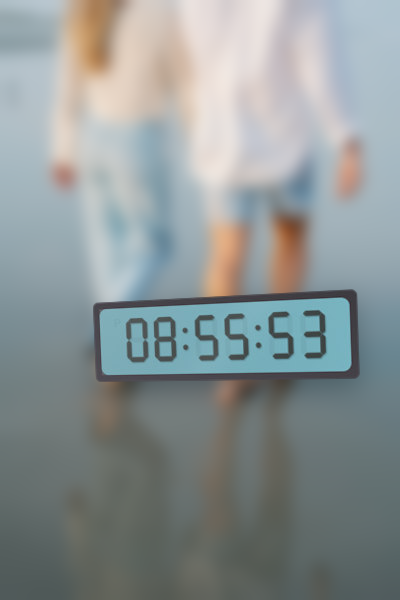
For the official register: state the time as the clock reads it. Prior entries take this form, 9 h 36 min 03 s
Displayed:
8 h 55 min 53 s
